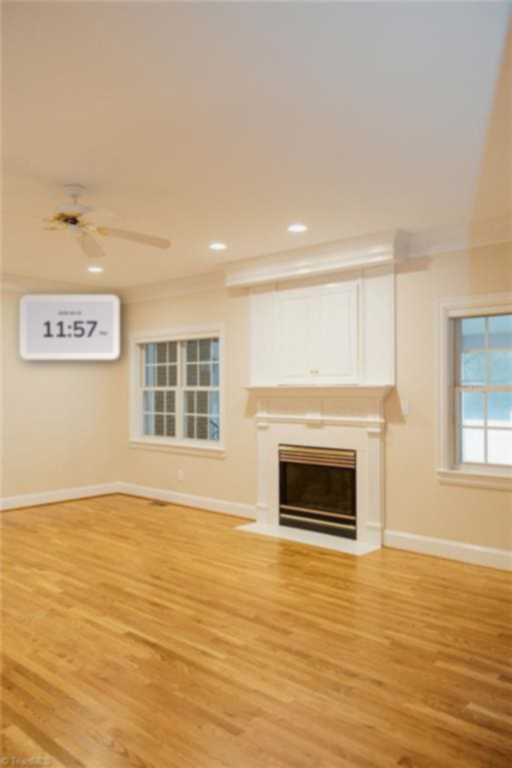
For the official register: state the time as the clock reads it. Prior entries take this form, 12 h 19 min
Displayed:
11 h 57 min
